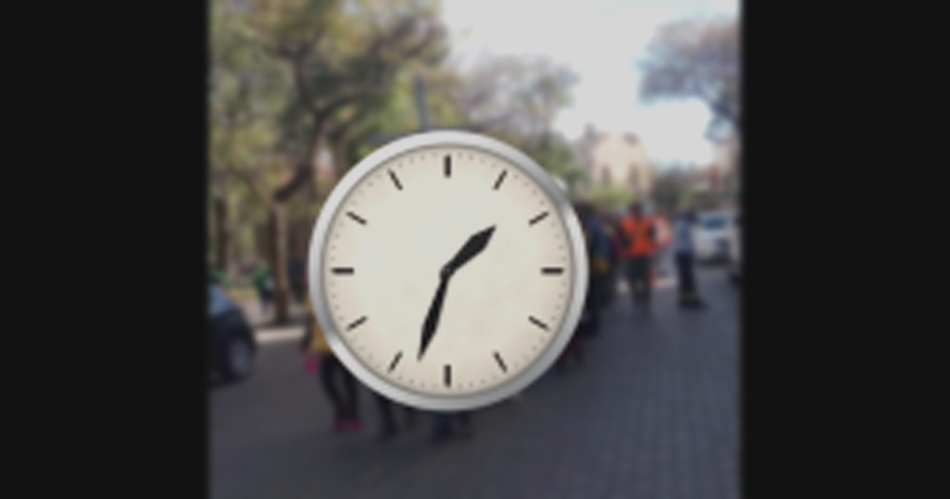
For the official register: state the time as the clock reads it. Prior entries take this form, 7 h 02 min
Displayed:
1 h 33 min
